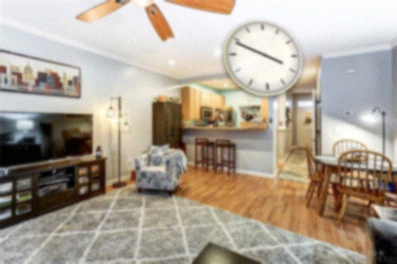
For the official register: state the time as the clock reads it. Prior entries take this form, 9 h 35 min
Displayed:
3 h 49 min
